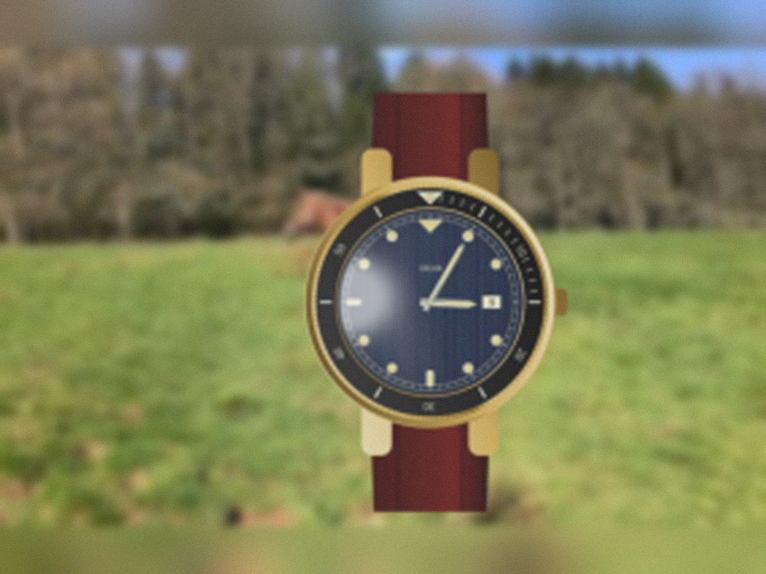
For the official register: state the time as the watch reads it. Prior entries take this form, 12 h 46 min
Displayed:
3 h 05 min
